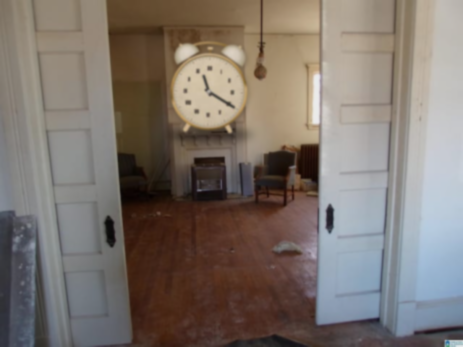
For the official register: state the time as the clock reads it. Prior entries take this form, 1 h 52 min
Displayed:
11 h 20 min
